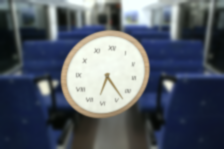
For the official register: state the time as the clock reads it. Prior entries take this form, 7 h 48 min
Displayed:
6 h 23 min
